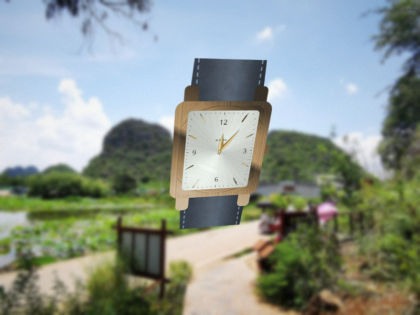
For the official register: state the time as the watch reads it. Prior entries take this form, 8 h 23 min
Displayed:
12 h 06 min
